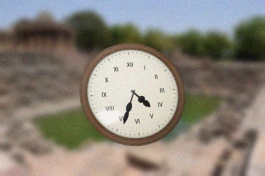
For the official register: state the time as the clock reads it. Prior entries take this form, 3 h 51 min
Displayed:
4 h 34 min
